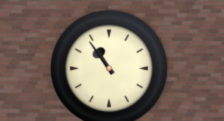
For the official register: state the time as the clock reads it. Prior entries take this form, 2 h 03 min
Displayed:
10 h 54 min
